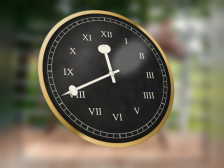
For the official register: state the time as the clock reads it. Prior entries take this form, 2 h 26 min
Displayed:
11 h 41 min
